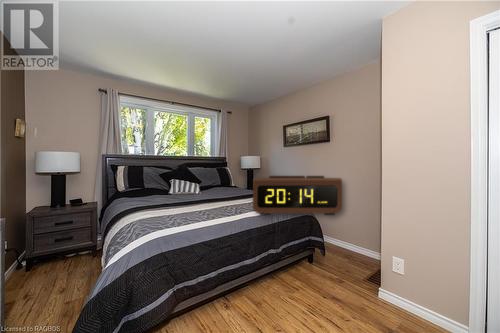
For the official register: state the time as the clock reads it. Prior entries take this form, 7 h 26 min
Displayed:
20 h 14 min
